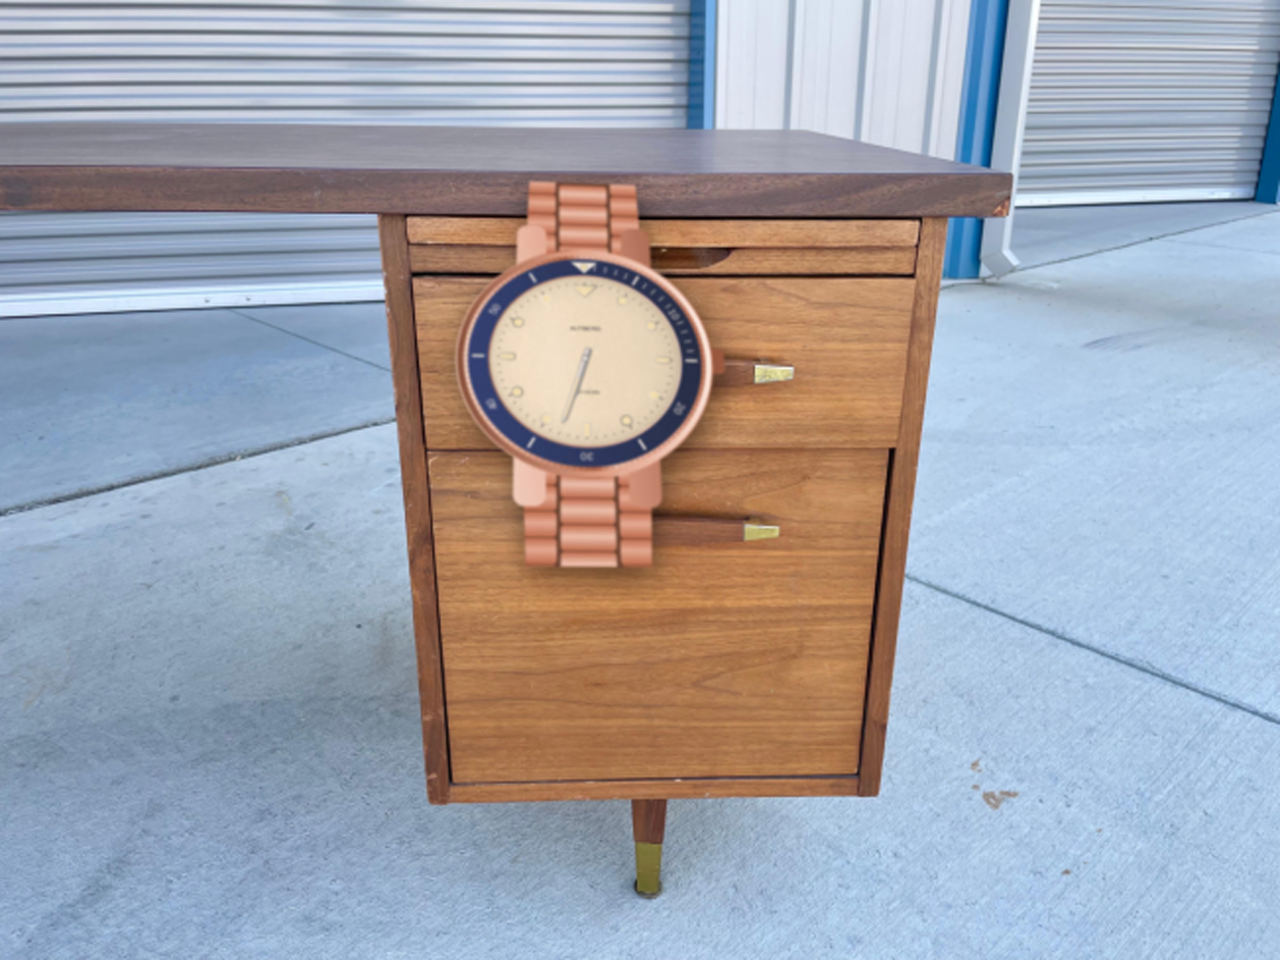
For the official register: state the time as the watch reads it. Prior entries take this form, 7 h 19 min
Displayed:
6 h 33 min
